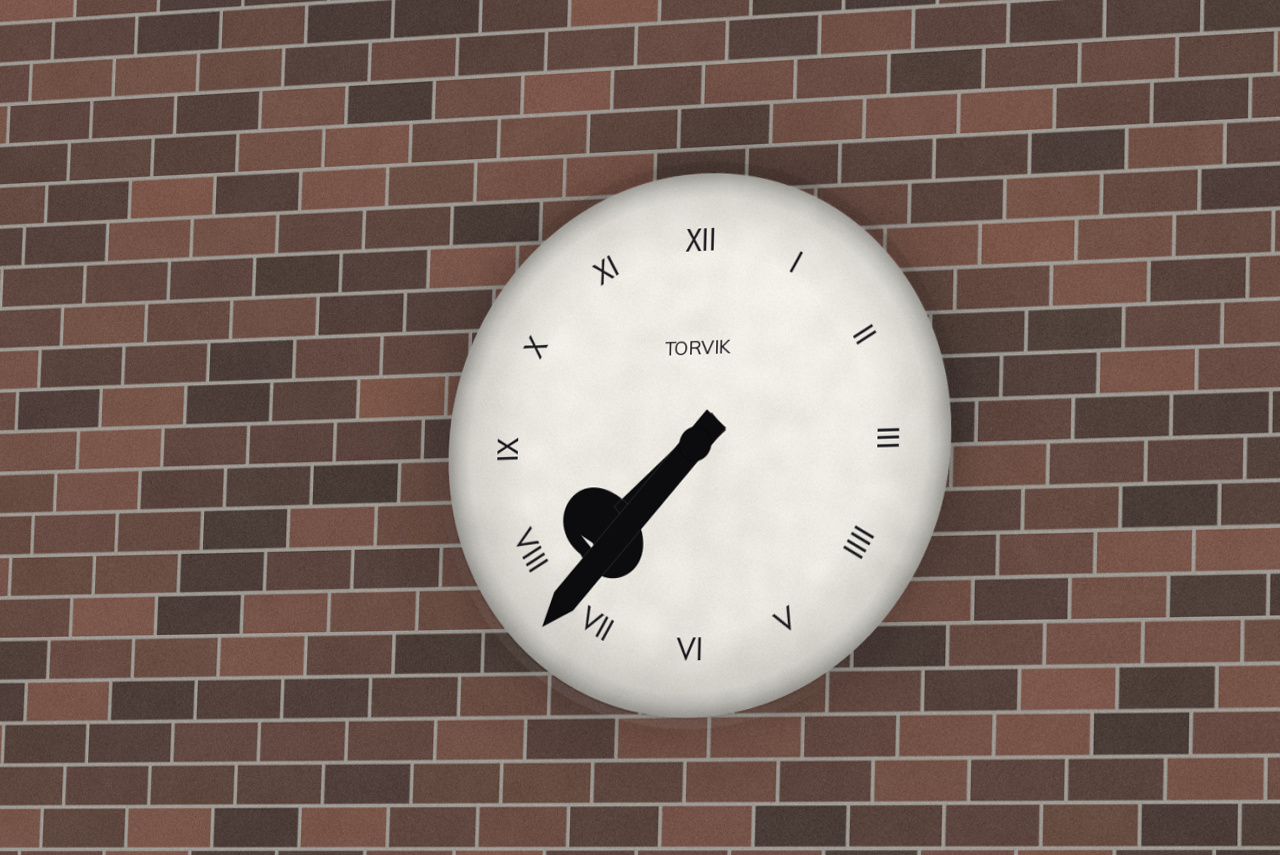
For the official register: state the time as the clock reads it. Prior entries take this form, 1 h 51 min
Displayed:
7 h 37 min
